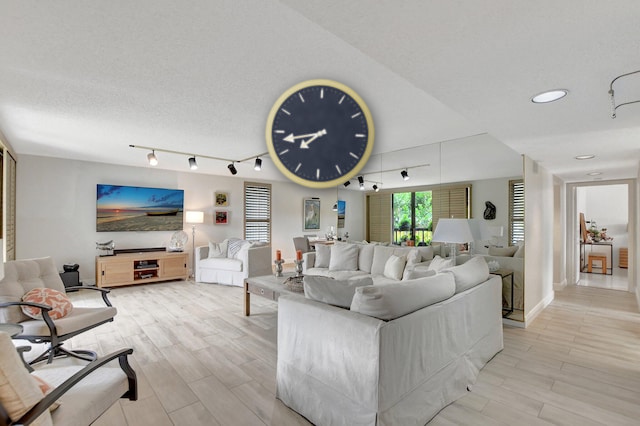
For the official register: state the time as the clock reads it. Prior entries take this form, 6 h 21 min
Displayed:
7 h 43 min
